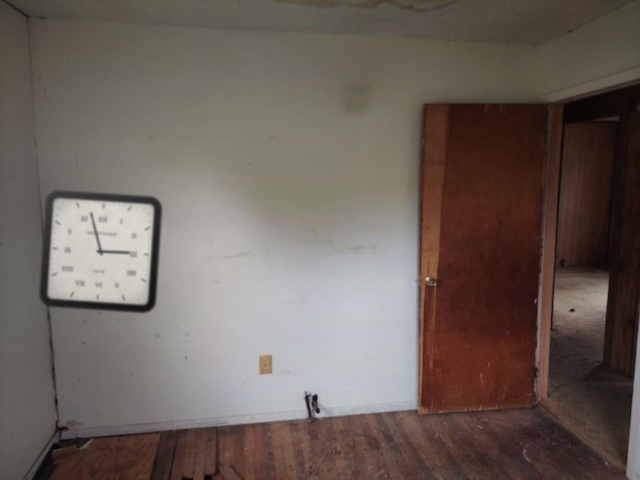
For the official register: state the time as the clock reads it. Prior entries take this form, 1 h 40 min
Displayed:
2 h 57 min
